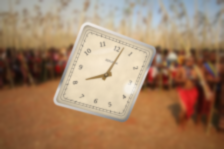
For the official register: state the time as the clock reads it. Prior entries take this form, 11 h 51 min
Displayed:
8 h 02 min
